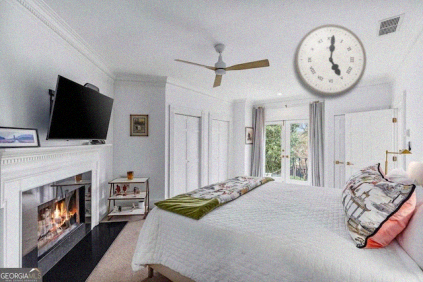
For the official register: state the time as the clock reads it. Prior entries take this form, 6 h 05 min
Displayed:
5 h 01 min
